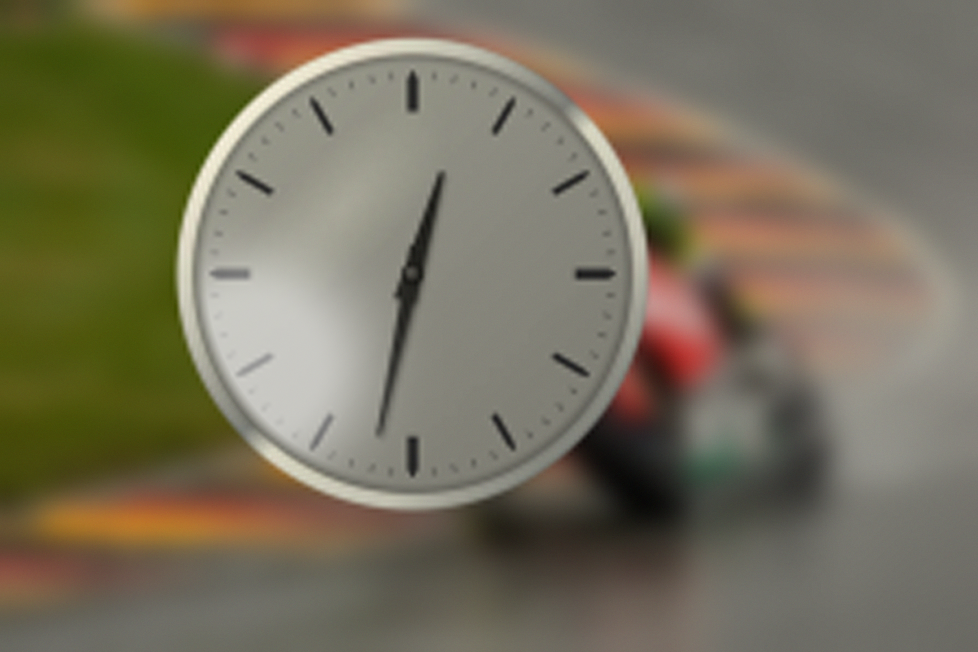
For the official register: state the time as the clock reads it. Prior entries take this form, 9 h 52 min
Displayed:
12 h 32 min
